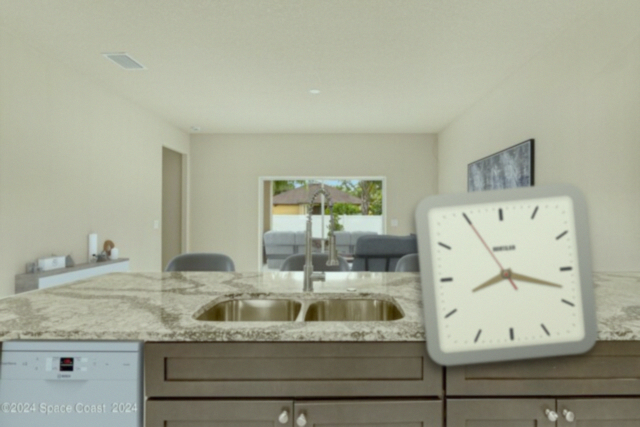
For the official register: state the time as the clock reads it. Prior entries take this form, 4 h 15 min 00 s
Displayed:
8 h 17 min 55 s
